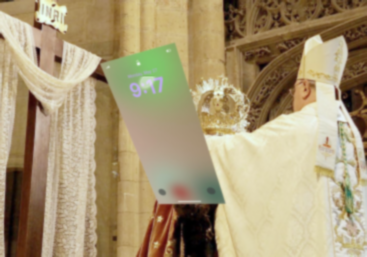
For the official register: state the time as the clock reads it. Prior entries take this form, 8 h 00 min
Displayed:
9 h 17 min
